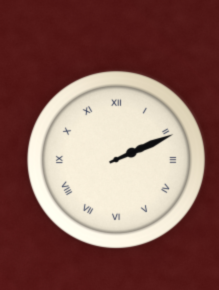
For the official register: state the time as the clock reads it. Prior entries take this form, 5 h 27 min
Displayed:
2 h 11 min
